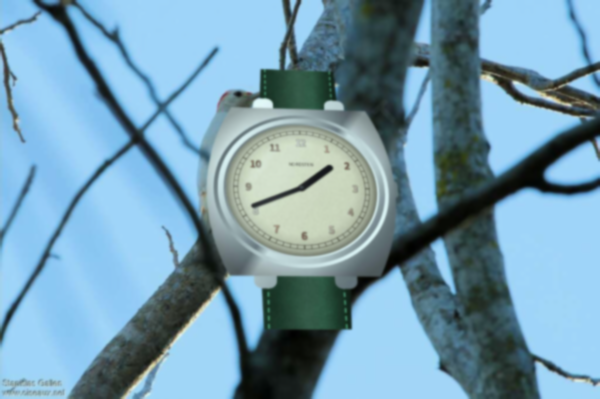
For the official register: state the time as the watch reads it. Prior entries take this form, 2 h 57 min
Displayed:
1 h 41 min
